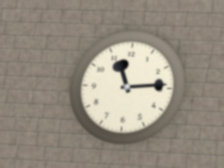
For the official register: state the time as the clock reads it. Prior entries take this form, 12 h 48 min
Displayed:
11 h 14 min
